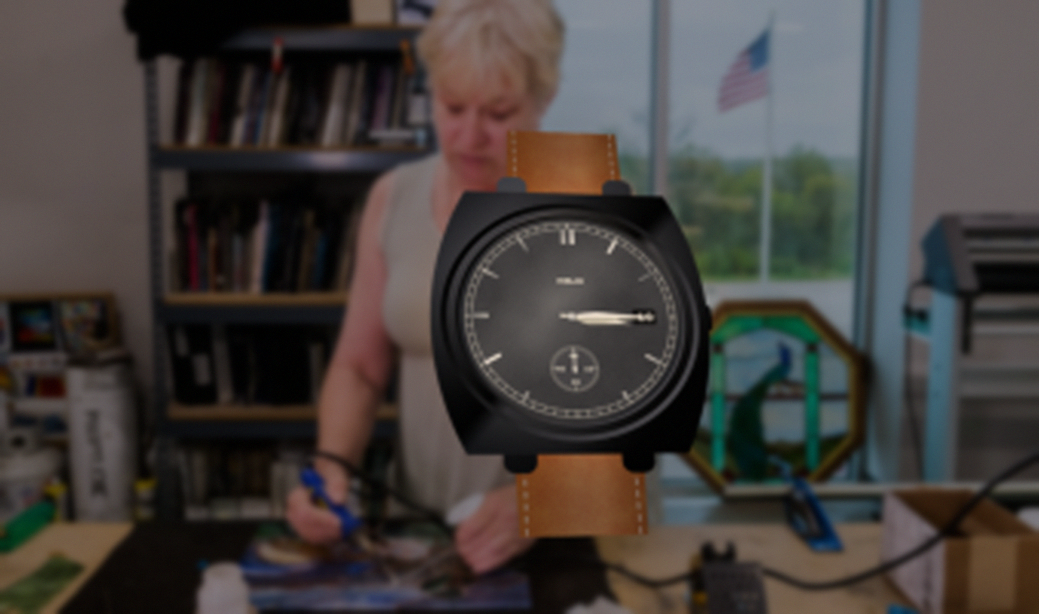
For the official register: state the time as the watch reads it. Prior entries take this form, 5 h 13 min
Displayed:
3 h 15 min
